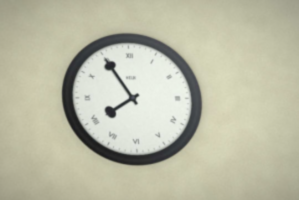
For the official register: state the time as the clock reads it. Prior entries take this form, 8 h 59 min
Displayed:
7 h 55 min
